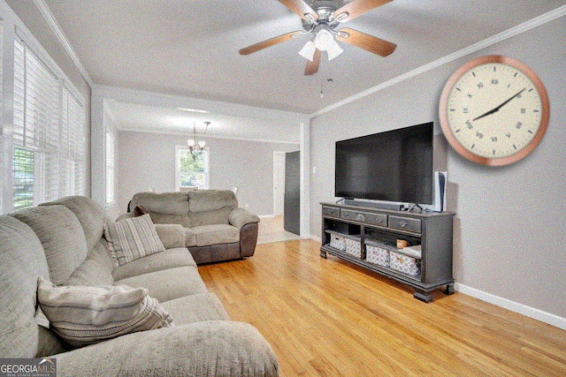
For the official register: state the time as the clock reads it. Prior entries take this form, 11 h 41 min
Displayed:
8 h 09 min
